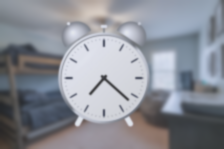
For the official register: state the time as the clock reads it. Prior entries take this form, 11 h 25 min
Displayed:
7 h 22 min
